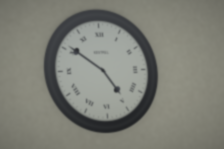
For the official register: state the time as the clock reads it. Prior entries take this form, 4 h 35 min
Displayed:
4 h 51 min
